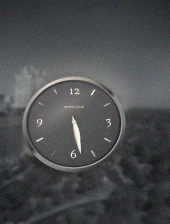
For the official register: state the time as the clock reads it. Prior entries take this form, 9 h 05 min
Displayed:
5 h 28 min
